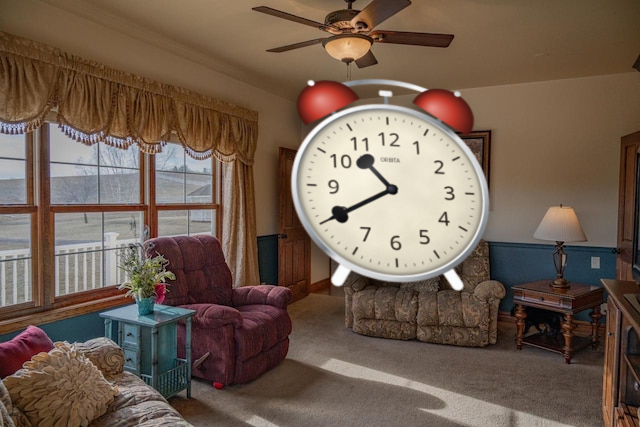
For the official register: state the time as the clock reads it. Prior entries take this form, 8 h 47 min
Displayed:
10 h 40 min
